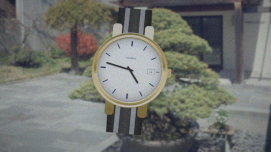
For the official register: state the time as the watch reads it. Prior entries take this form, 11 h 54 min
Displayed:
4 h 47 min
